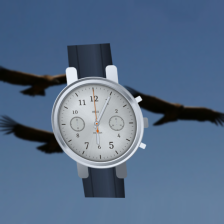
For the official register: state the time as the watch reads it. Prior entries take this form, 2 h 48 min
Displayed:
6 h 05 min
